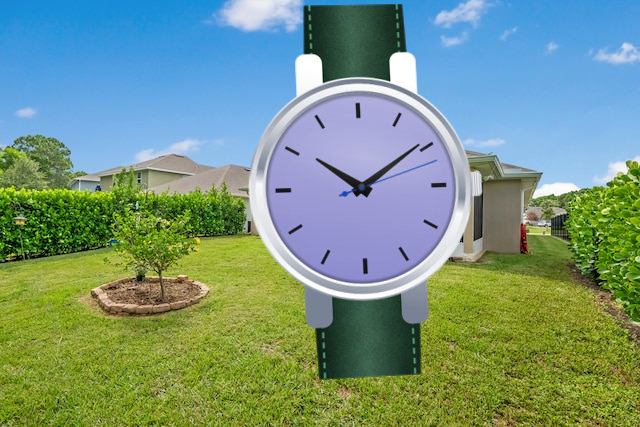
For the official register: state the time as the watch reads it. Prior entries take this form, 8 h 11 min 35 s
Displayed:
10 h 09 min 12 s
